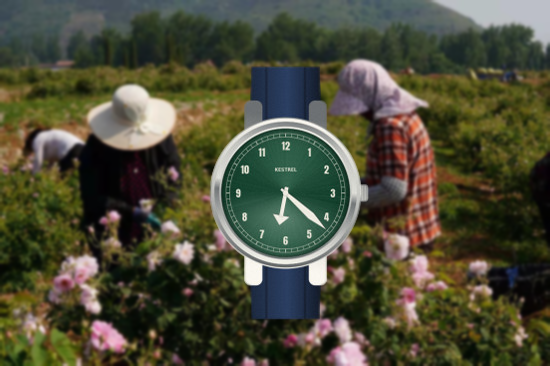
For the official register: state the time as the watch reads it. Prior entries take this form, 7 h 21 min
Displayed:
6 h 22 min
